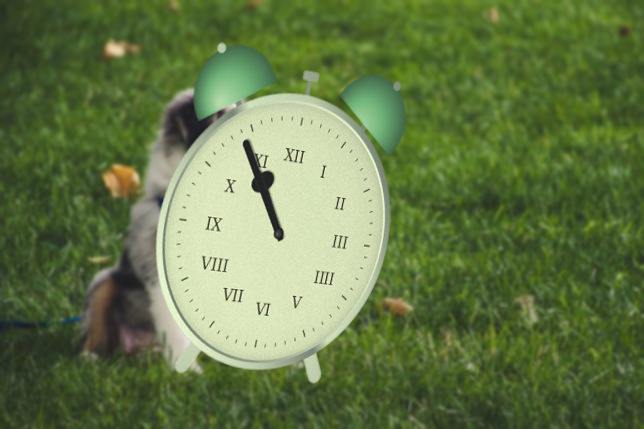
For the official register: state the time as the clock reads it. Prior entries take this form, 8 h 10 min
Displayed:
10 h 54 min
